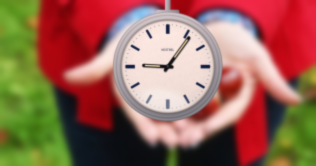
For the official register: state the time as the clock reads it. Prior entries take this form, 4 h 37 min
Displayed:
9 h 06 min
